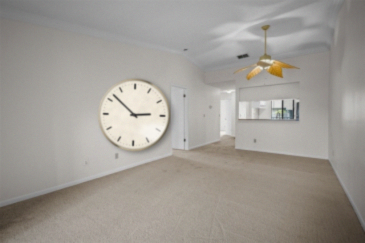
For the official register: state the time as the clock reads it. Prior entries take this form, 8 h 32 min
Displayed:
2 h 52 min
